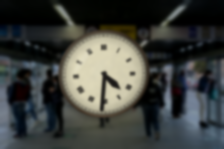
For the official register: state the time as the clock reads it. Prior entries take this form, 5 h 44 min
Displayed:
4 h 31 min
